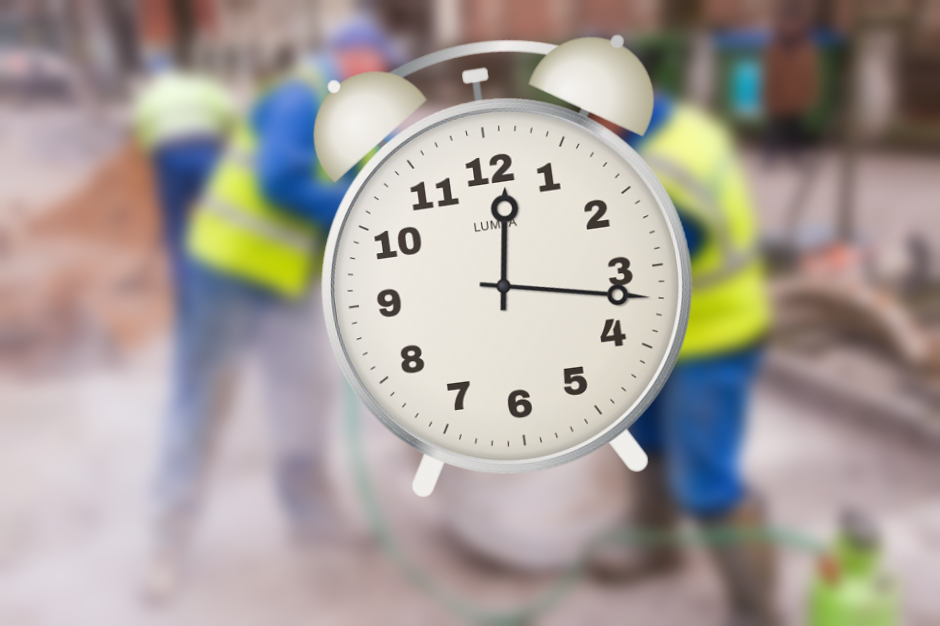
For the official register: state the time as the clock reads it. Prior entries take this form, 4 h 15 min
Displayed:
12 h 17 min
